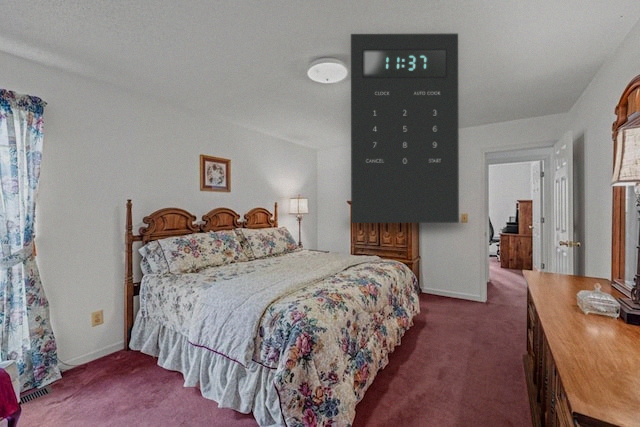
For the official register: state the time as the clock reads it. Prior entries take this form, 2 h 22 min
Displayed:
11 h 37 min
